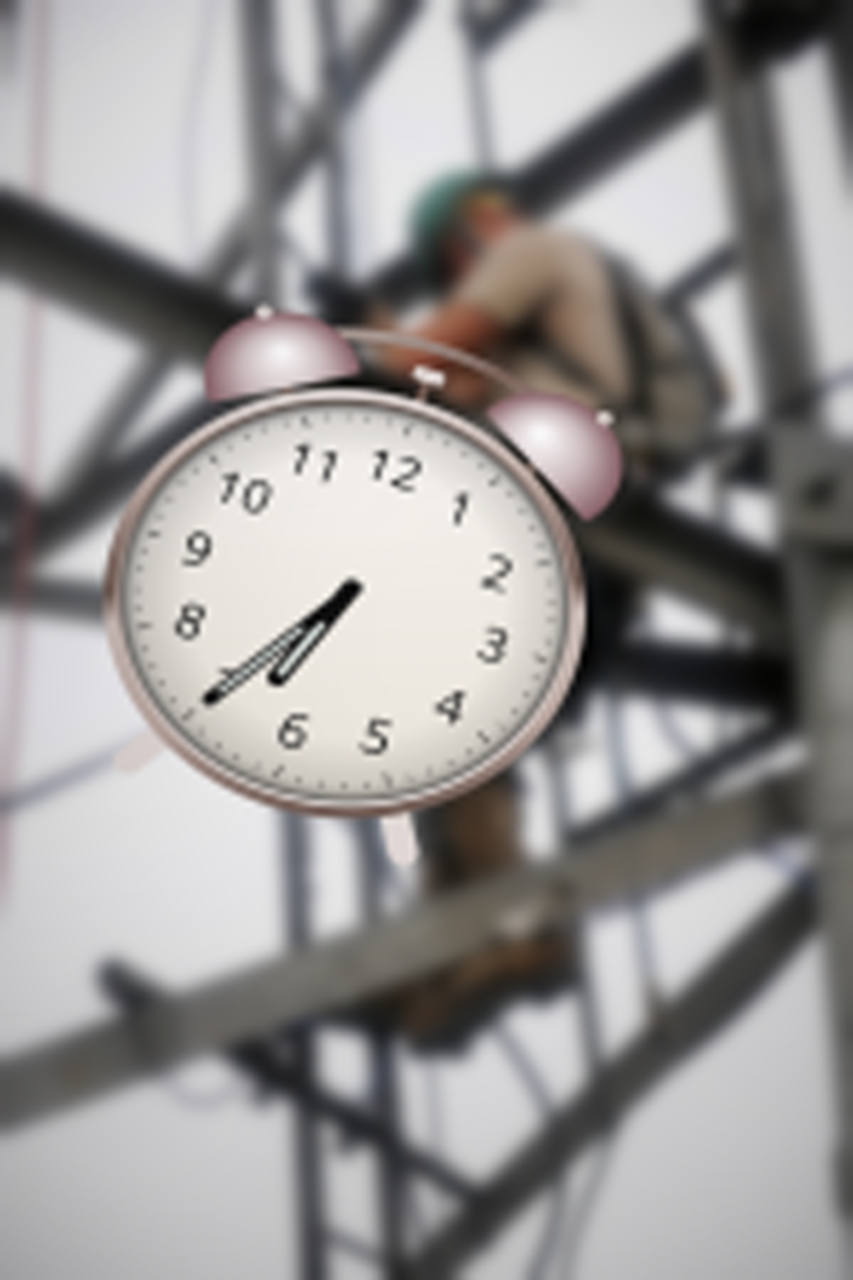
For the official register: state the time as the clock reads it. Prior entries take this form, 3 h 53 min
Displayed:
6 h 35 min
